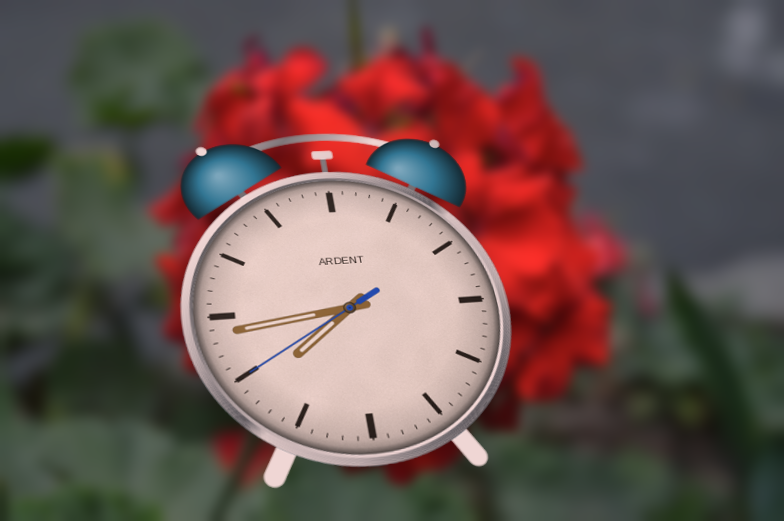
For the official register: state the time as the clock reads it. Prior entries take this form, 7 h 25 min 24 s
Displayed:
7 h 43 min 40 s
